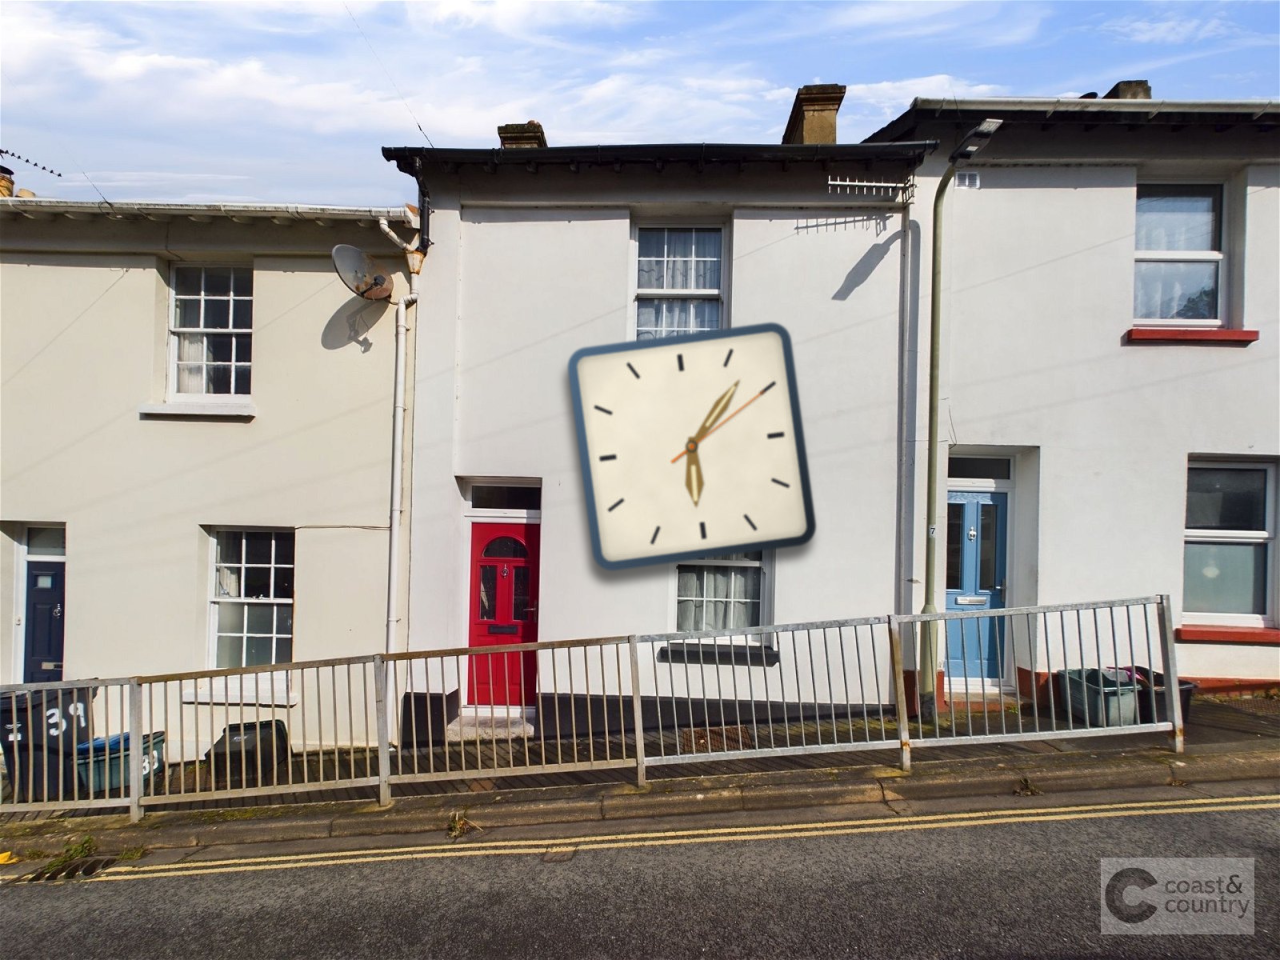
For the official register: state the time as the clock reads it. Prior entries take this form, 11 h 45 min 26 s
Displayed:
6 h 07 min 10 s
